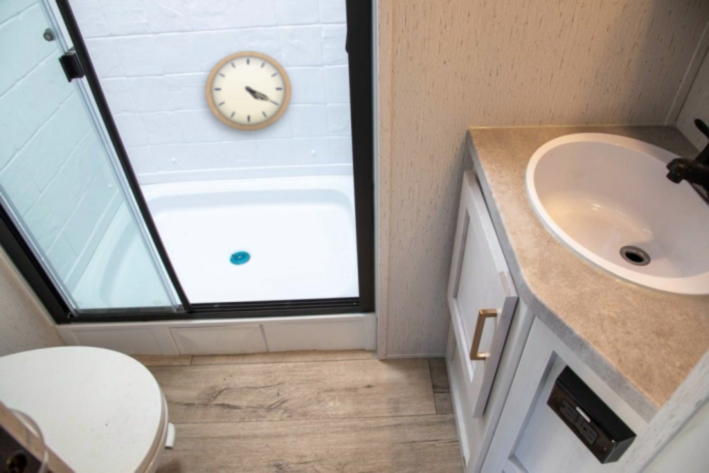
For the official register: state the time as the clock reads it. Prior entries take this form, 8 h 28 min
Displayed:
4 h 20 min
